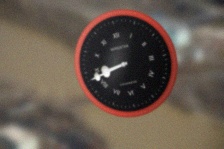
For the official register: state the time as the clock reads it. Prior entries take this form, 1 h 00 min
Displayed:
8 h 43 min
